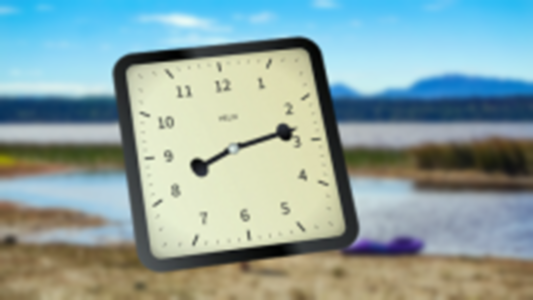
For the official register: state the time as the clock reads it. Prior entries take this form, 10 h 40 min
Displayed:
8 h 13 min
